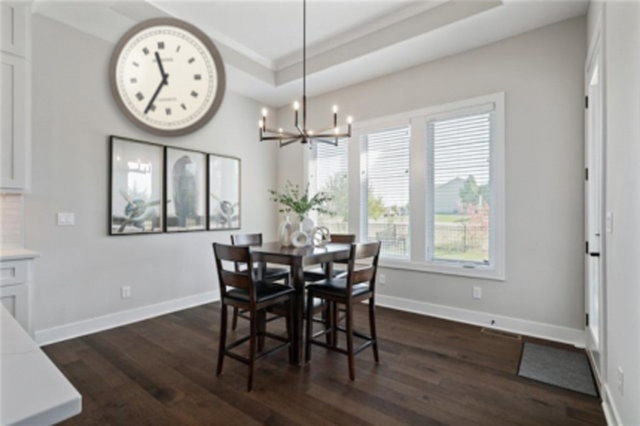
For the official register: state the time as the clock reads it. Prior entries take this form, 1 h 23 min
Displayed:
11 h 36 min
